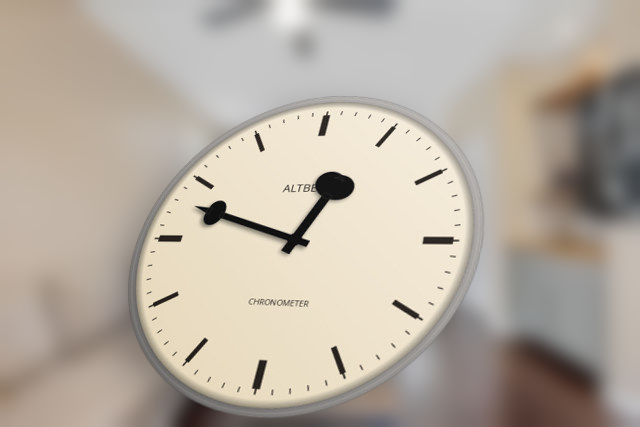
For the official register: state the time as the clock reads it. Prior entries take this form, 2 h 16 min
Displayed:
12 h 48 min
